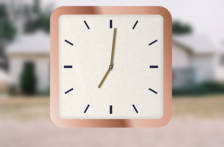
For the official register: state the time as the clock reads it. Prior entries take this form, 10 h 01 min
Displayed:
7 h 01 min
